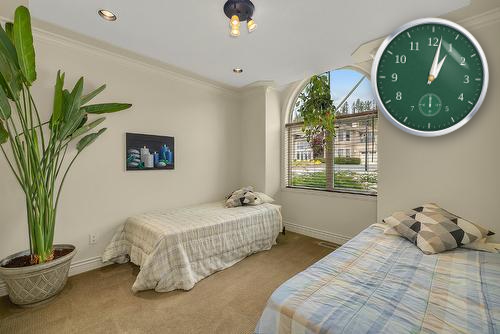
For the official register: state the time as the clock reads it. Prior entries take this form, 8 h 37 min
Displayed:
1 h 02 min
